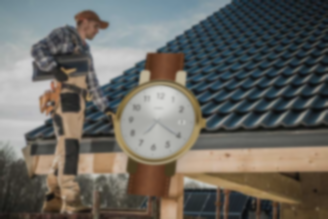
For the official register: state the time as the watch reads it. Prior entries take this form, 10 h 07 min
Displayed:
7 h 20 min
